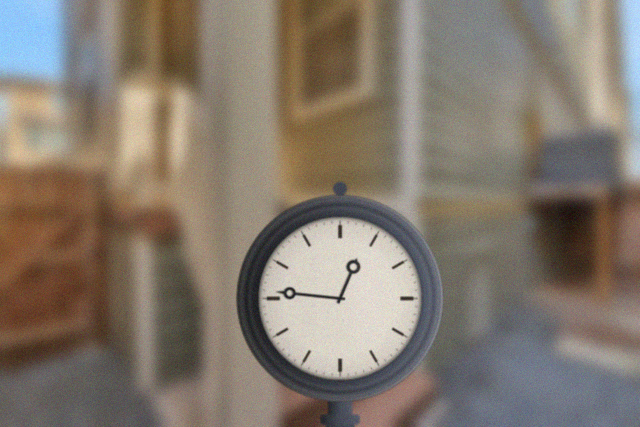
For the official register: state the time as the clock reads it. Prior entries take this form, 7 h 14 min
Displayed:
12 h 46 min
